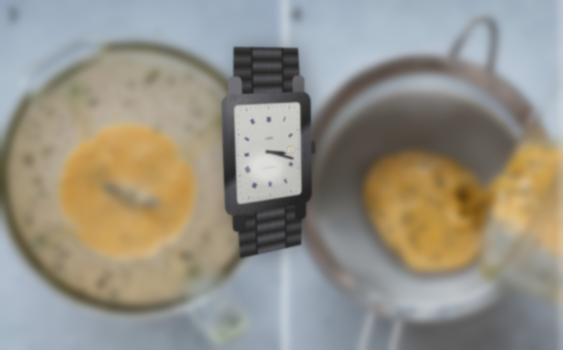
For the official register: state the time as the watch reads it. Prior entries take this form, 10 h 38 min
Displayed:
3 h 18 min
